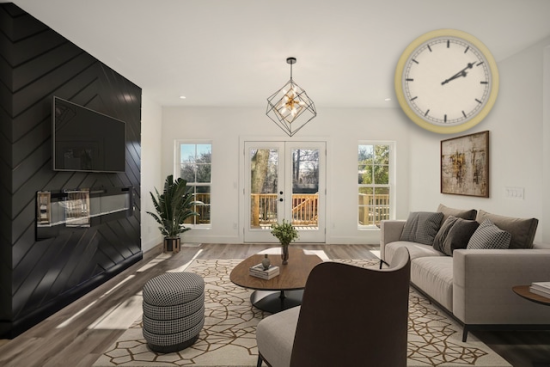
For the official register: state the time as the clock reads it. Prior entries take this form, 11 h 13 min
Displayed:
2 h 09 min
